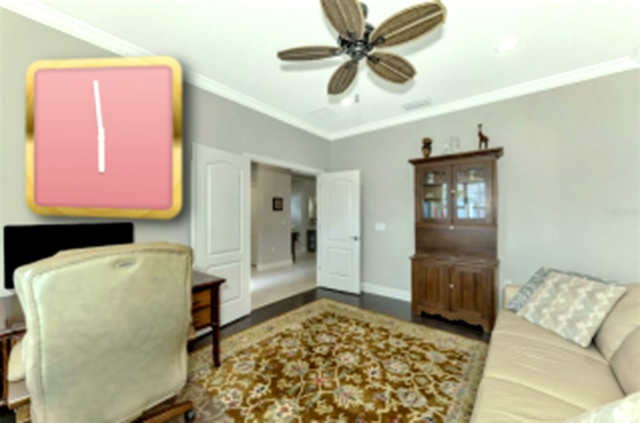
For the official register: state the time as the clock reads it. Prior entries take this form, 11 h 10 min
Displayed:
5 h 59 min
